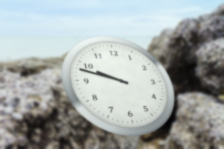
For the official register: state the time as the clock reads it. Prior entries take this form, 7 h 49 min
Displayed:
9 h 48 min
